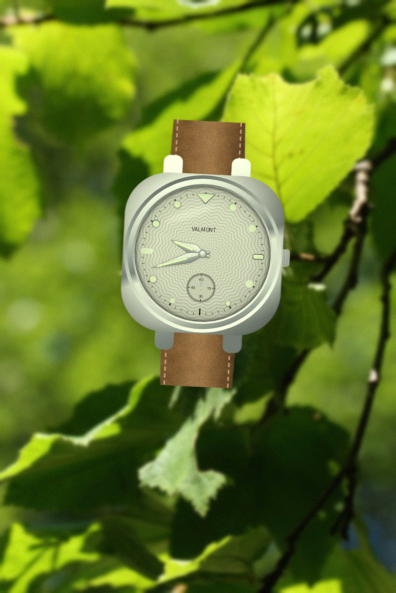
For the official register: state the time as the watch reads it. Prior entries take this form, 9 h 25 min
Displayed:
9 h 42 min
